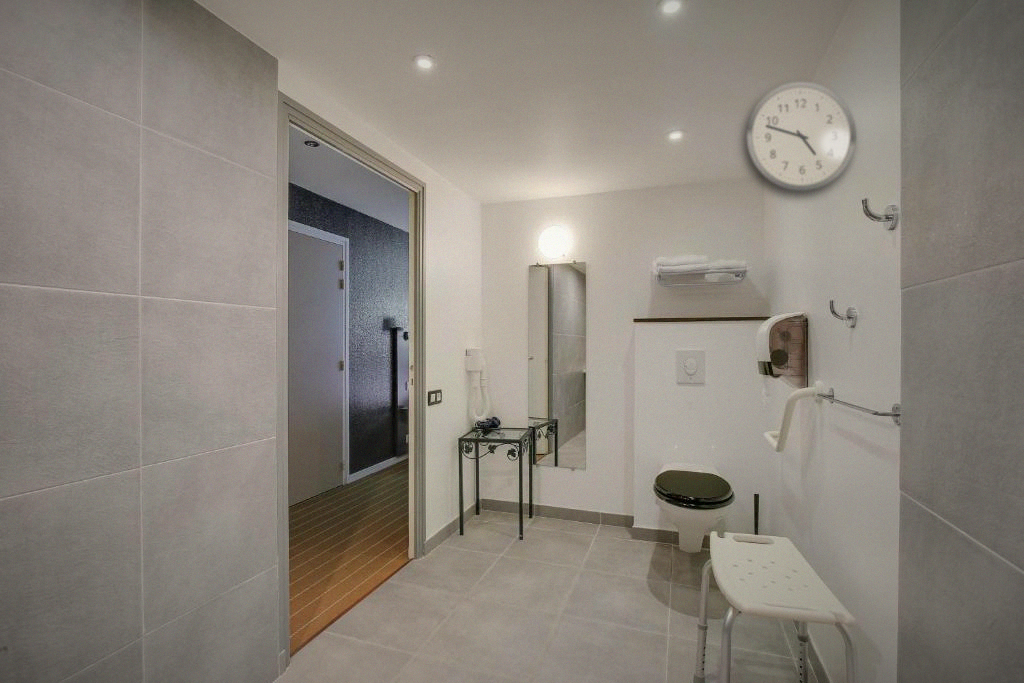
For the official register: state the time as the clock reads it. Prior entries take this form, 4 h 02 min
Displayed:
4 h 48 min
